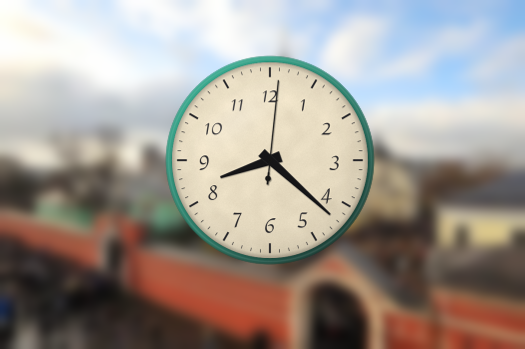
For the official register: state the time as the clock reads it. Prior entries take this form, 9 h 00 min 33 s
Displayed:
8 h 22 min 01 s
